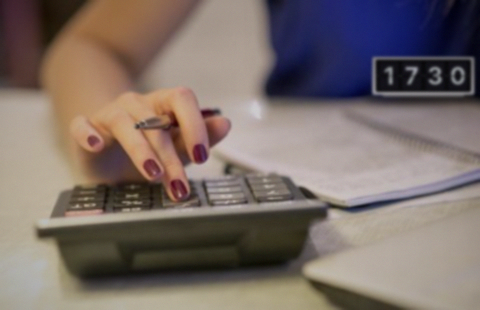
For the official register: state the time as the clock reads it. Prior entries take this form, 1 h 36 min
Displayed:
17 h 30 min
